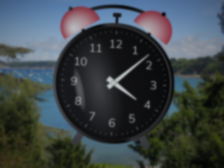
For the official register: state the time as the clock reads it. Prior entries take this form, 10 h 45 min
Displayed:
4 h 08 min
